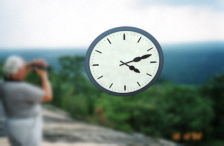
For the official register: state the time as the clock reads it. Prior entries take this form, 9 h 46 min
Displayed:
4 h 12 min
